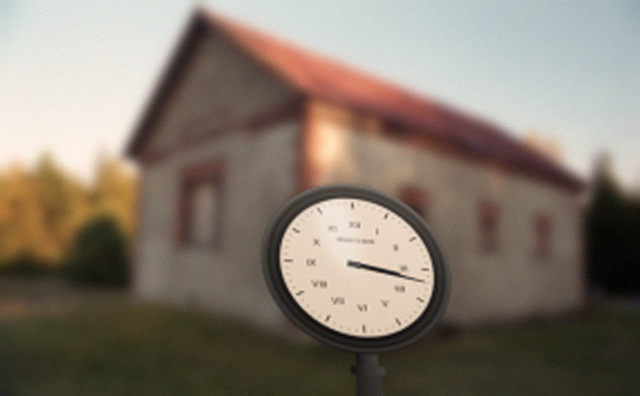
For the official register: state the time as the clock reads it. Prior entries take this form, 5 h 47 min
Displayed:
3 h 17 min
